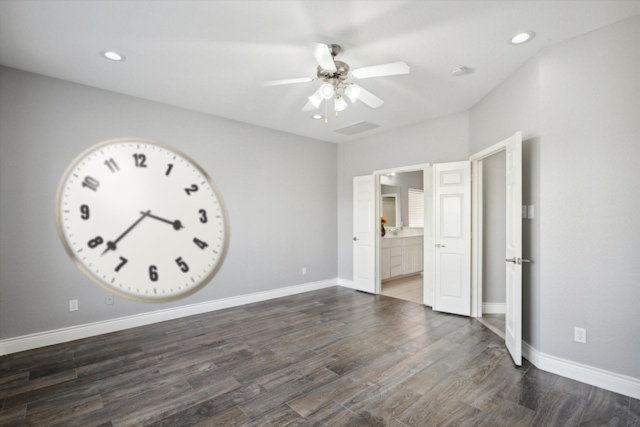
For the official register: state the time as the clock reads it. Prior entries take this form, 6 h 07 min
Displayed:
3 h 38 min
